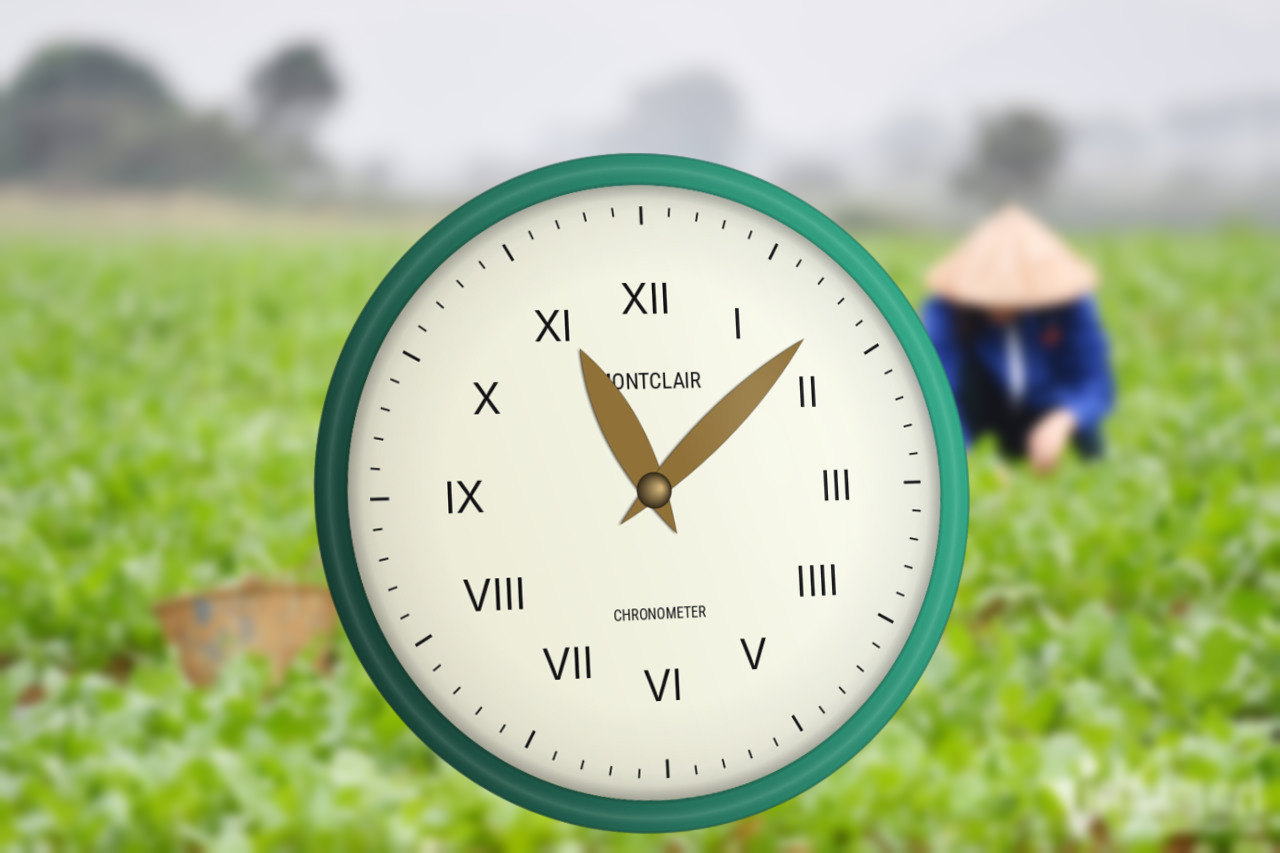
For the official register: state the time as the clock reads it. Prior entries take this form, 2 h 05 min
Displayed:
11 h 08 min
